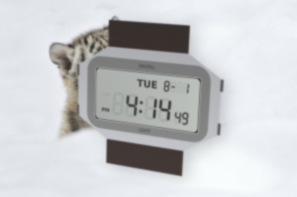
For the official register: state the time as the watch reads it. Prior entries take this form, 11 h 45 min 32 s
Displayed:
4 h 14 min 49 s
